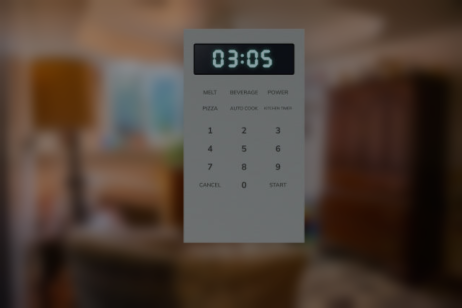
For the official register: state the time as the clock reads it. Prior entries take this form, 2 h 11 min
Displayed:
3 h 05 min
